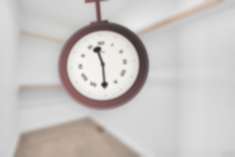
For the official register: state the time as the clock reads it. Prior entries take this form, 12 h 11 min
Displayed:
11 h 30 min
